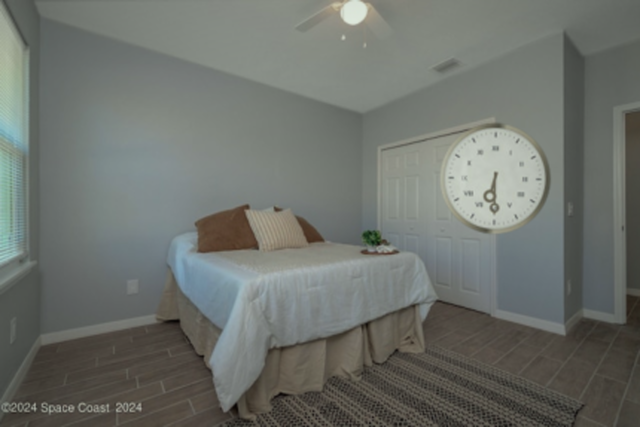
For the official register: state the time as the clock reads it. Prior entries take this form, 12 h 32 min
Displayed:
6 h 30 min
